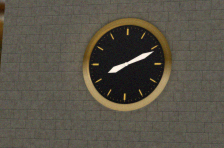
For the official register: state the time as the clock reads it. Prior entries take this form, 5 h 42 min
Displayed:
8 h 11 min
